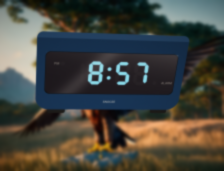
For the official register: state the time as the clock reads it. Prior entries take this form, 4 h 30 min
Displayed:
8 h 57 min
